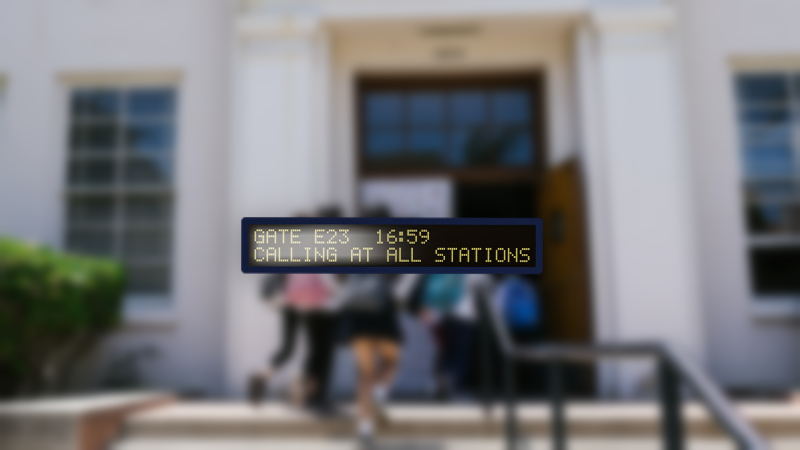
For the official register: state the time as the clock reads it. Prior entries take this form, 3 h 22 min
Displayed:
16 h 59 min
